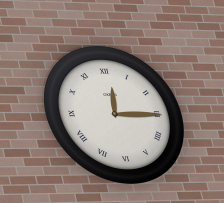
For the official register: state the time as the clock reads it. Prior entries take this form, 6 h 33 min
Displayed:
12 h 15 min
